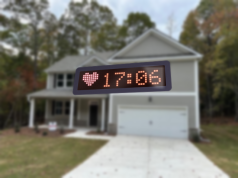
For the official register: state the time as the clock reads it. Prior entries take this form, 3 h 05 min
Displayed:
17 h 06 min
